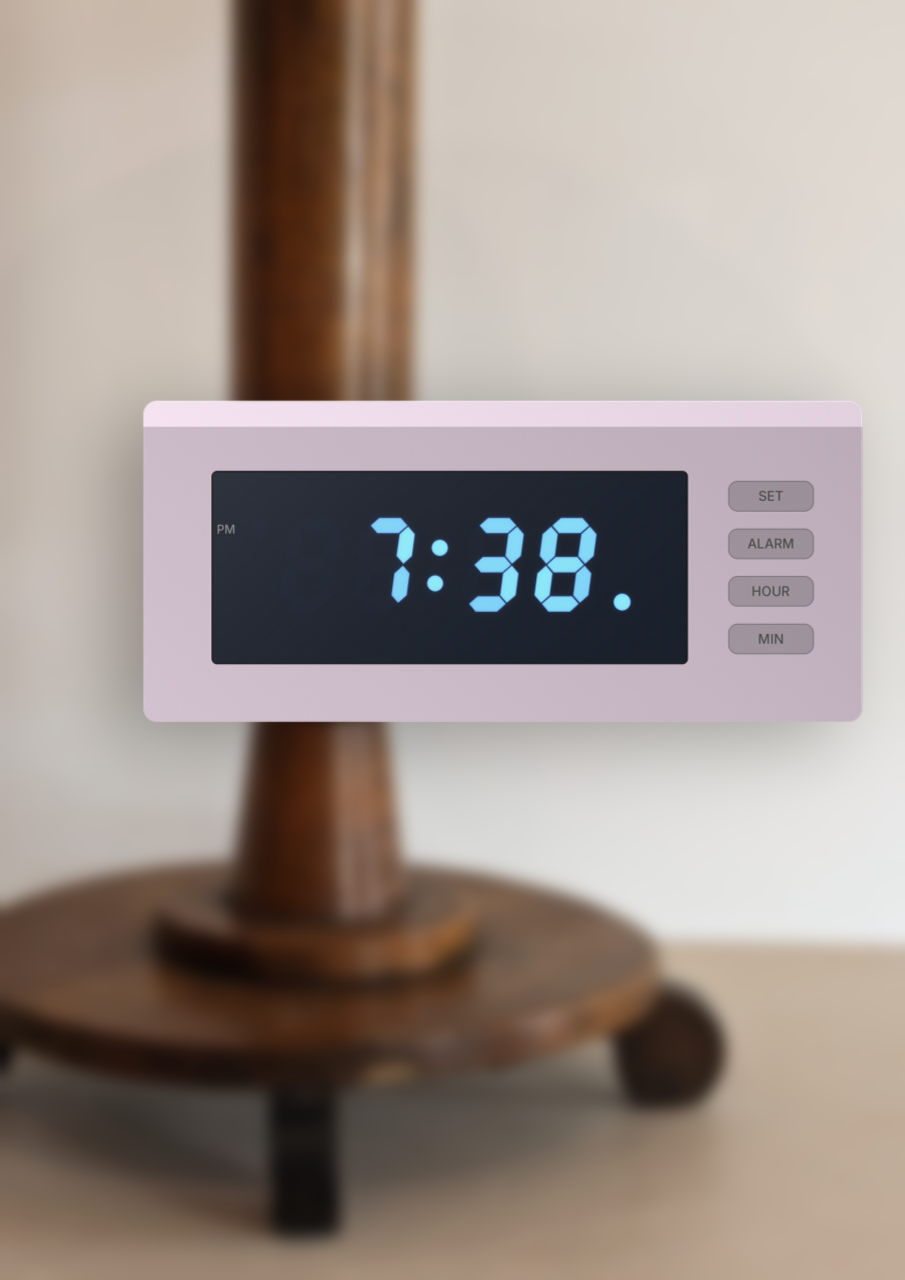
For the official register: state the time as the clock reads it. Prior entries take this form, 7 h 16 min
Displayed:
7 h 38 min
